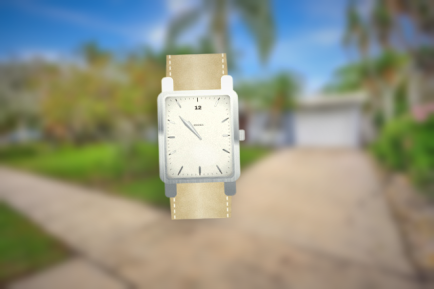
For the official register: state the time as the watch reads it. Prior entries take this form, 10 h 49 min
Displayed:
10 h 53 min
